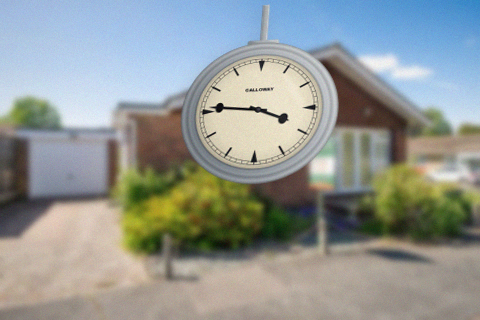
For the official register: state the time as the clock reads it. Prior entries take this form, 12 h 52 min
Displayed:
3 h 46 min
